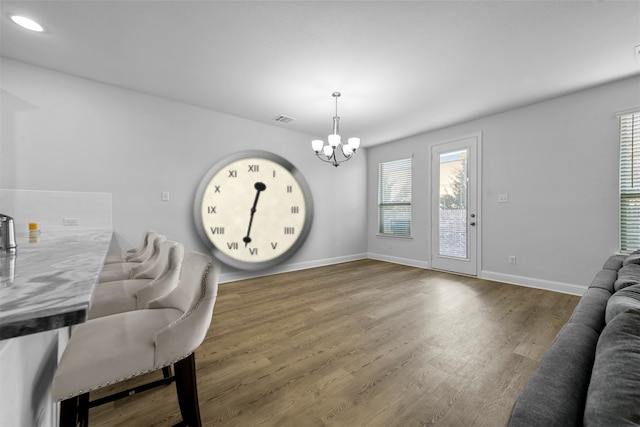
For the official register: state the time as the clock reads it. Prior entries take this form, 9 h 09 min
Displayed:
12 h 32 min
